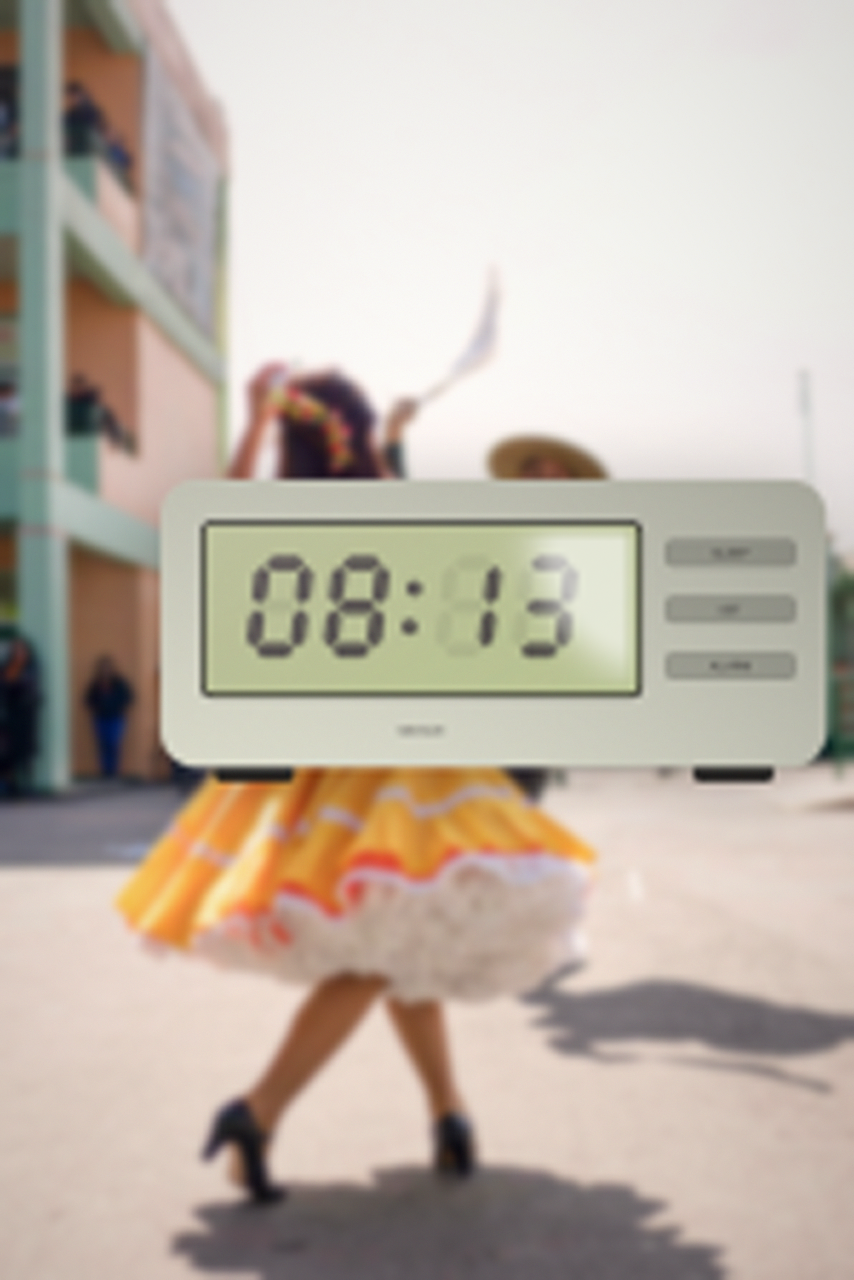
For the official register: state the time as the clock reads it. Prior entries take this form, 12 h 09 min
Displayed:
8 h 13 min
